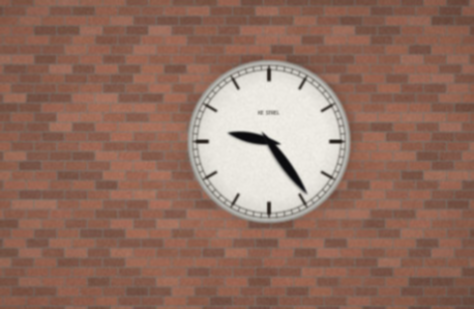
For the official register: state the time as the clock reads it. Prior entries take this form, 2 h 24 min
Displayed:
9 h 24 min
